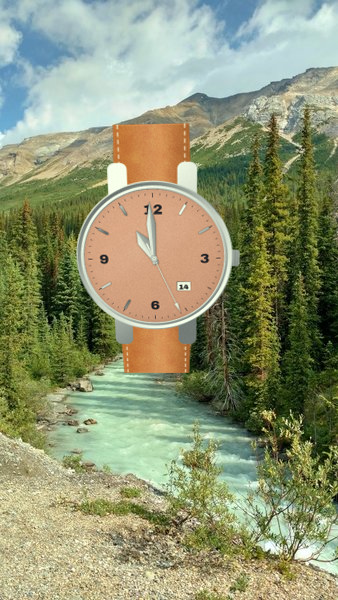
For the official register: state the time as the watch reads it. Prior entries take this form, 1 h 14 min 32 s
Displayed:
10 h 59 min 26 s
